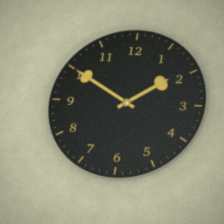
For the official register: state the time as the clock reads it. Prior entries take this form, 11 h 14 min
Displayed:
1 h 50 min
